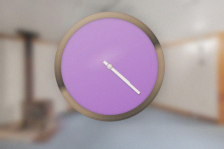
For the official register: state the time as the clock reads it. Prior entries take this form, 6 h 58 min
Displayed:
4 h 22 min
